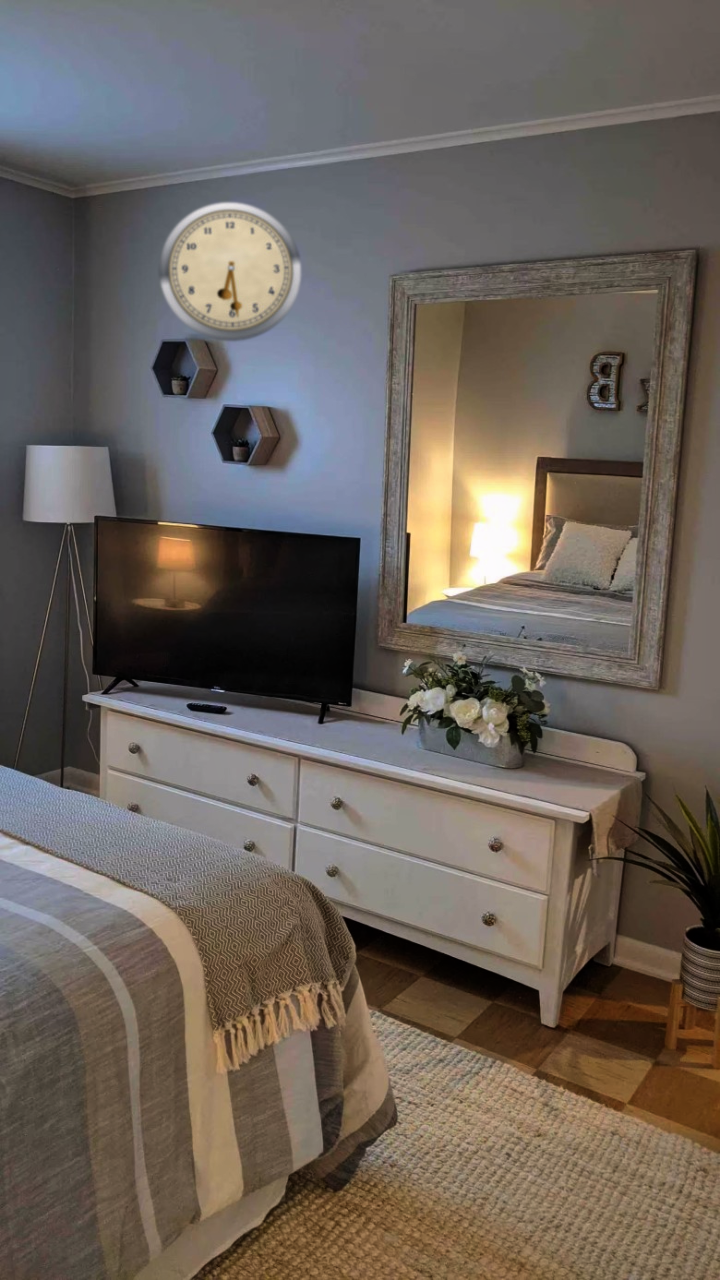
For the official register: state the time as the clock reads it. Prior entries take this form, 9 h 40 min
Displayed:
6 h 29 min
